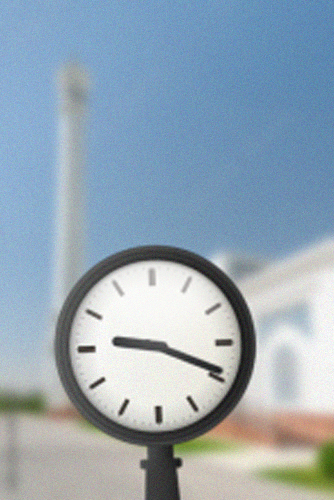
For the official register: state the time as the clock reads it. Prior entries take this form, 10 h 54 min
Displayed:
9 h 19 min
